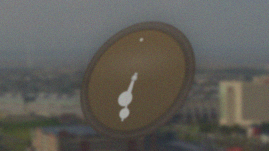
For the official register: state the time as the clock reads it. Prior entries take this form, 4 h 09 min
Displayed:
6 h 31 min
